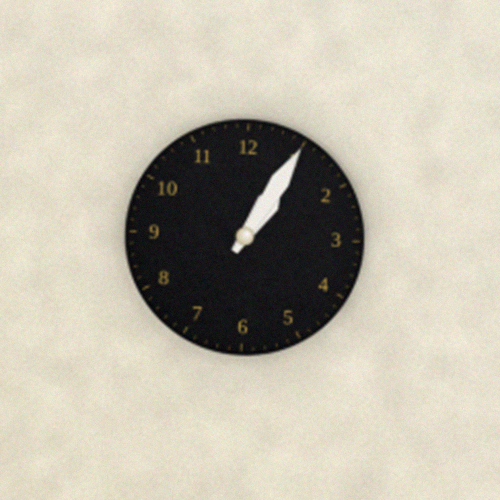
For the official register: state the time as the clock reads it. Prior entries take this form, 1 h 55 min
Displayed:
1 h 05 min
